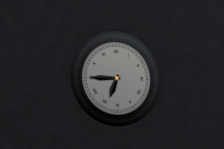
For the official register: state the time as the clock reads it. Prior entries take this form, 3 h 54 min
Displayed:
6 h 45 min
